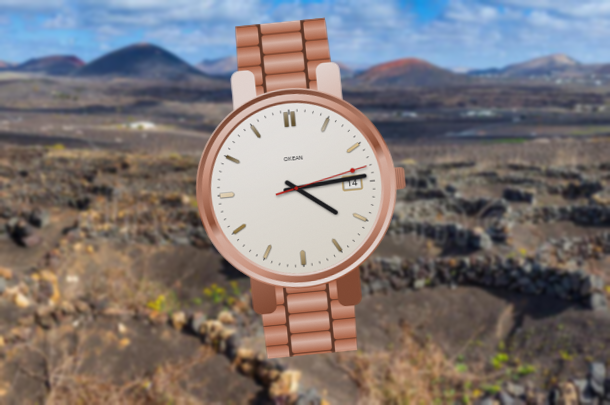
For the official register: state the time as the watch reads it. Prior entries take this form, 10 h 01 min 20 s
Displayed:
4 h 14 min 13 s
